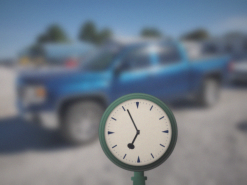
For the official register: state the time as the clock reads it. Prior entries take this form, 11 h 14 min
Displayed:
6 h 56 min
